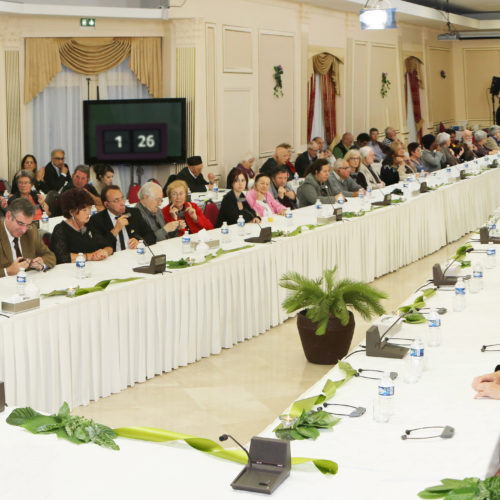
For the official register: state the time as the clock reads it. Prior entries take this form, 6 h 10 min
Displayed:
1 h 26 min
